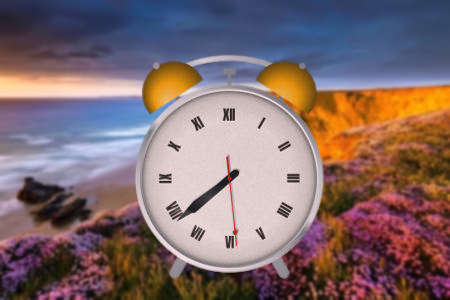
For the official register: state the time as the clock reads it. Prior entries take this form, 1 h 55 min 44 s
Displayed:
7 h 38 min 29 s
